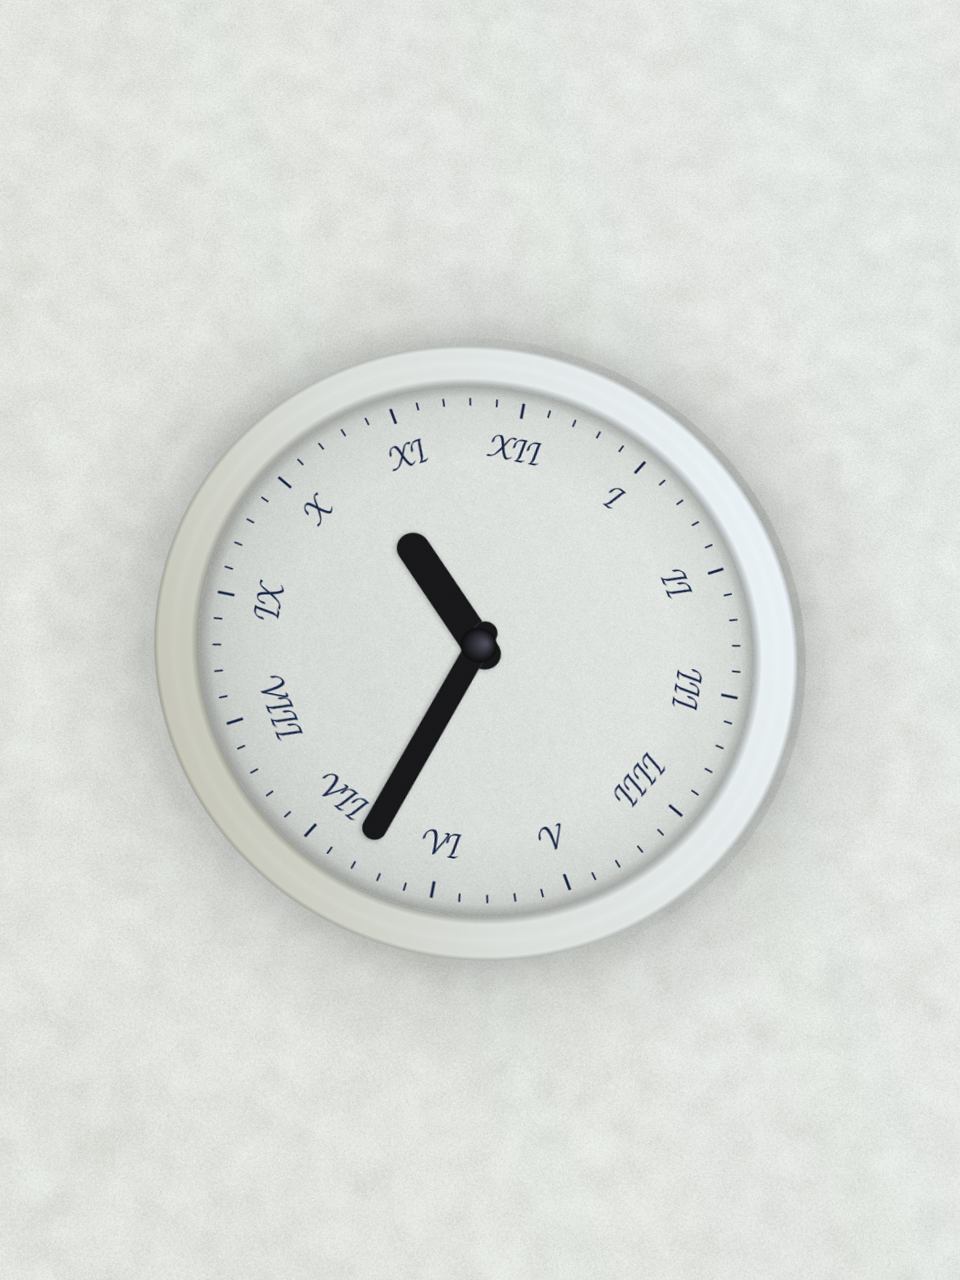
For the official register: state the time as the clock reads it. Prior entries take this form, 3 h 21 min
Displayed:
10 h 33 min
